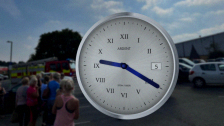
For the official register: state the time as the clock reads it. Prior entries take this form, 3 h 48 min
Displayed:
9 h 20 min
